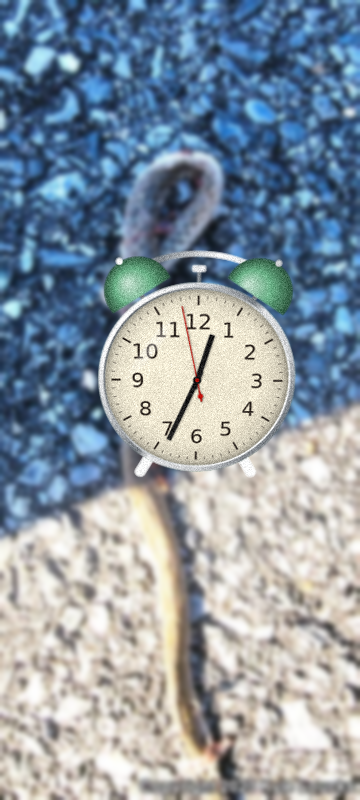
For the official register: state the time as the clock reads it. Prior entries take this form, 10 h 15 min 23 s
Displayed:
12 h 33 min 58 s
